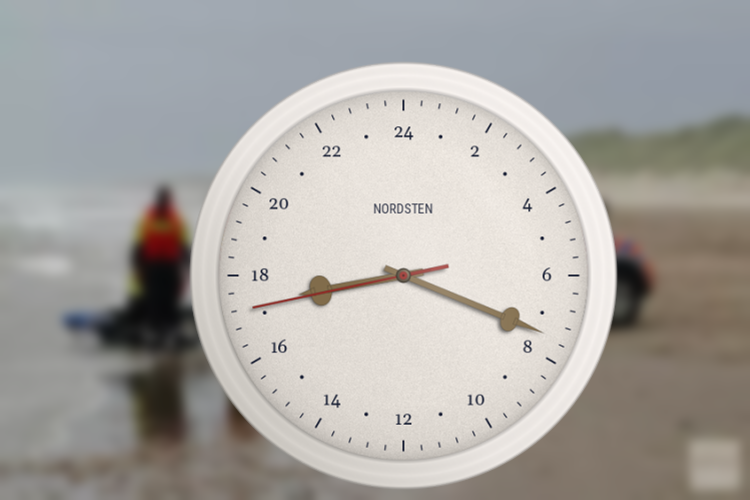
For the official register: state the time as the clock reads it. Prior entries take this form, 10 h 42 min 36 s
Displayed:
17 h 18 min 43 s
